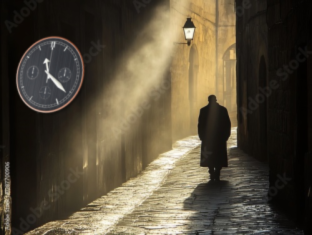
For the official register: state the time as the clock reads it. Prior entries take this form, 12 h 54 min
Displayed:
11 h 21 min
